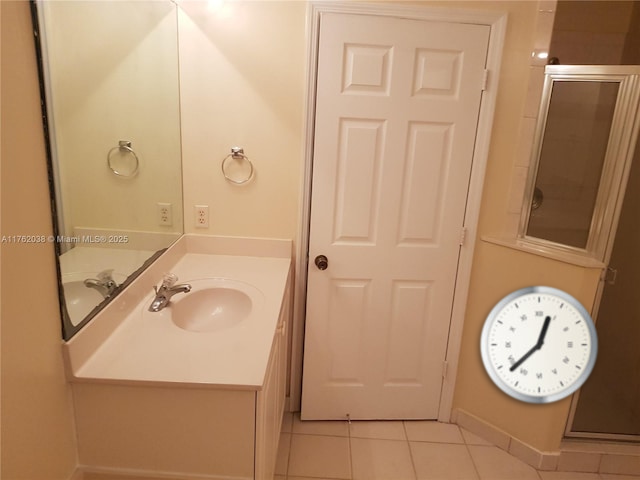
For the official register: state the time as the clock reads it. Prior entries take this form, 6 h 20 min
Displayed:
12 h 38 min
